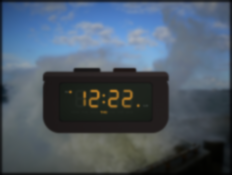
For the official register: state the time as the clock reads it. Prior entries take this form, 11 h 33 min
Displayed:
12 h 22 min
